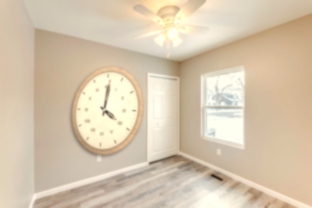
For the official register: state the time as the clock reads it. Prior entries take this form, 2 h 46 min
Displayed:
4 h 01 min
